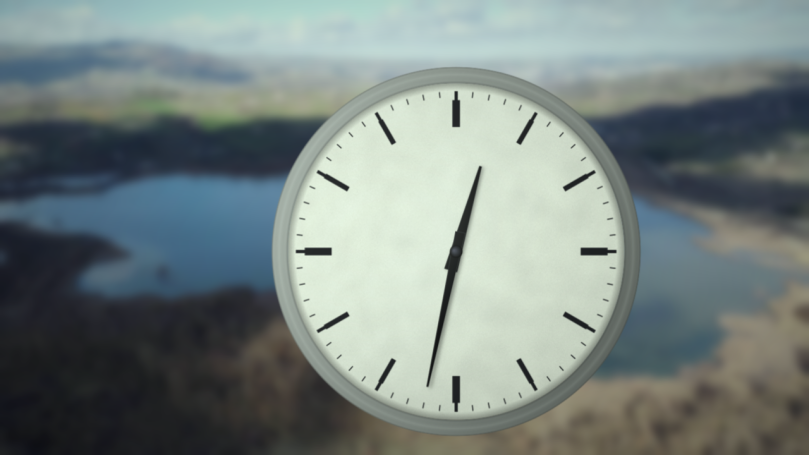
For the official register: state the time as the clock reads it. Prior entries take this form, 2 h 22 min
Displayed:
12 h 32 min
